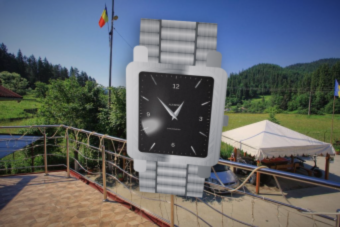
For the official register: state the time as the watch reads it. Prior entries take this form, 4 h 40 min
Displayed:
12 h 53 min
